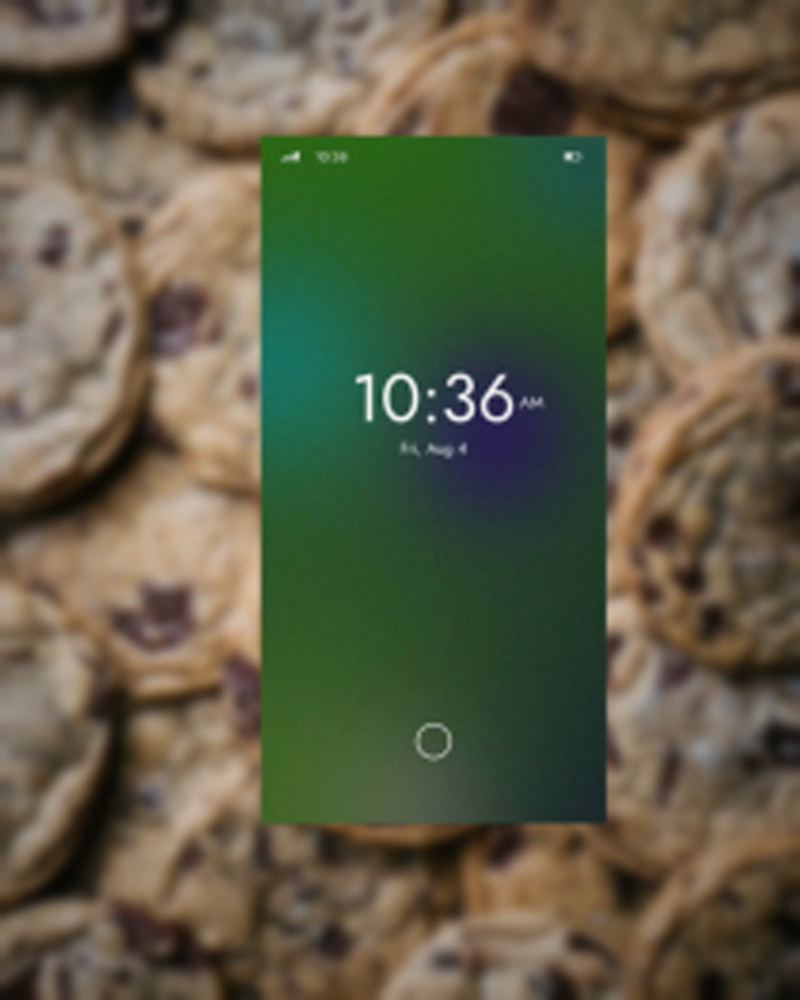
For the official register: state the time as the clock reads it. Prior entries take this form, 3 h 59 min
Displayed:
10 h 36 min
